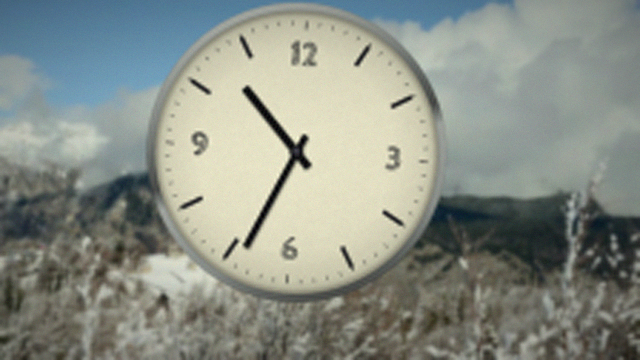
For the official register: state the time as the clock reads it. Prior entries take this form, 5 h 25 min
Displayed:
10 h 34 min
